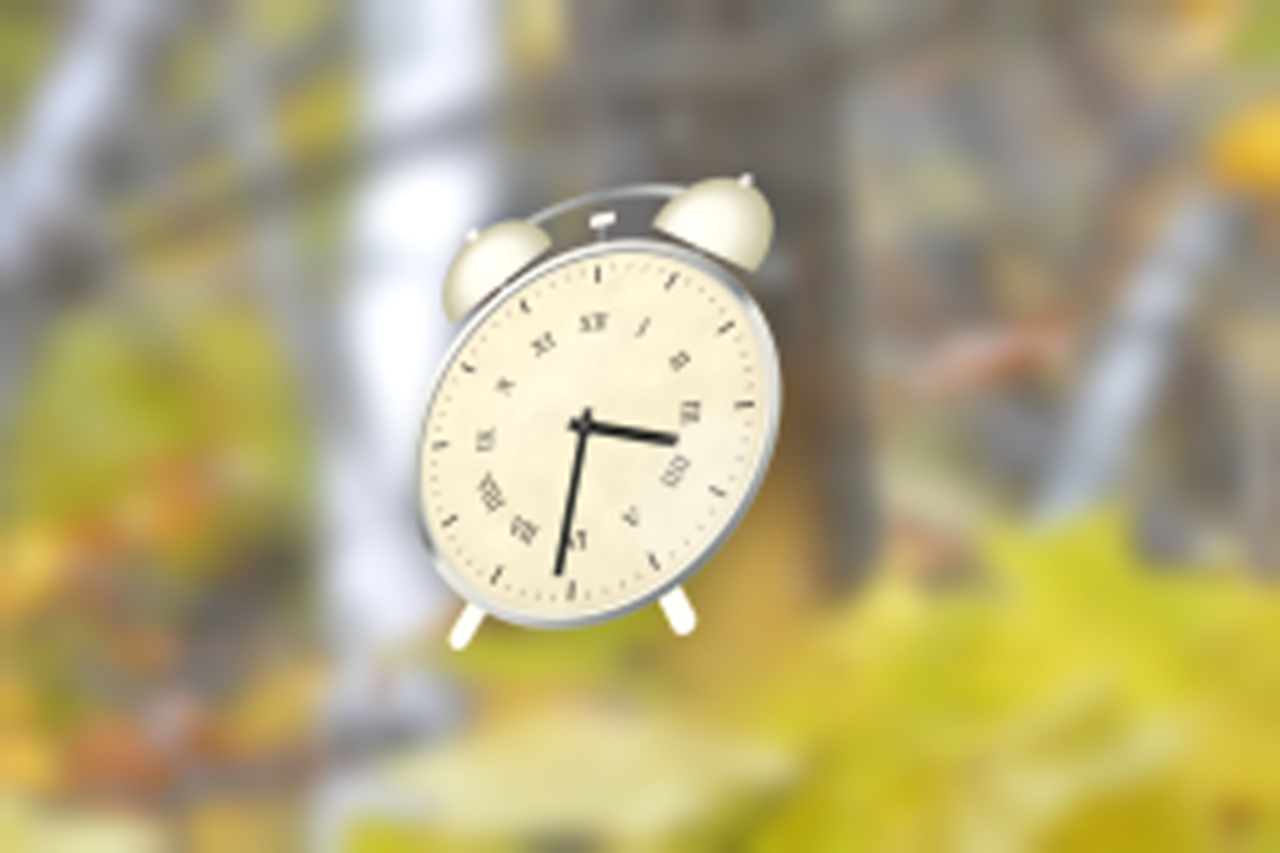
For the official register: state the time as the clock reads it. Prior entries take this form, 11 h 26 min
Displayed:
3 h 31 min
